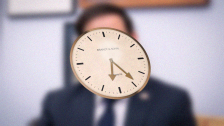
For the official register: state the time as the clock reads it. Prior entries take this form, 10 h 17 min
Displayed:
6 h 24 min
